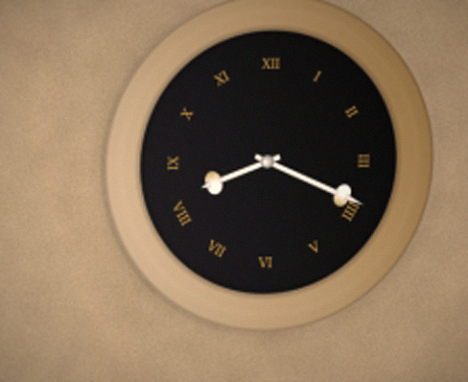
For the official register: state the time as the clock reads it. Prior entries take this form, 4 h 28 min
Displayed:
8 h 19 min
